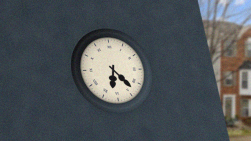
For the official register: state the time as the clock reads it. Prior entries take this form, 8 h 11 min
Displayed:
6 h 23 min
